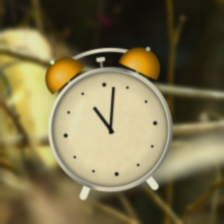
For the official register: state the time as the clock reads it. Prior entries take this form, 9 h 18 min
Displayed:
11 h 02 min
